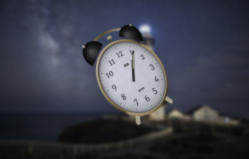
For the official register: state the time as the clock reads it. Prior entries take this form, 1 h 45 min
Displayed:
1 h 06 min
